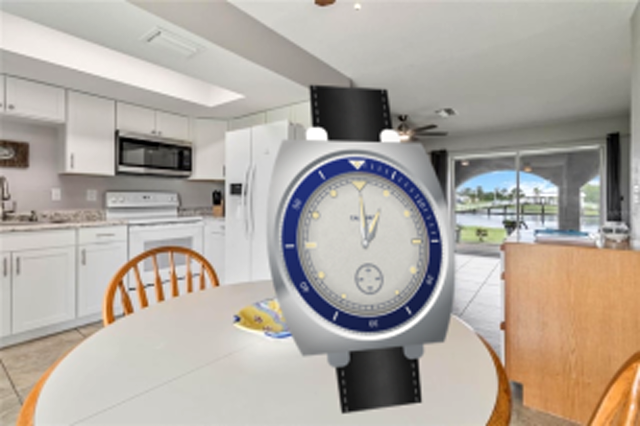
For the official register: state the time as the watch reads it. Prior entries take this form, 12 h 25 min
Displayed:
1 h 00 min
